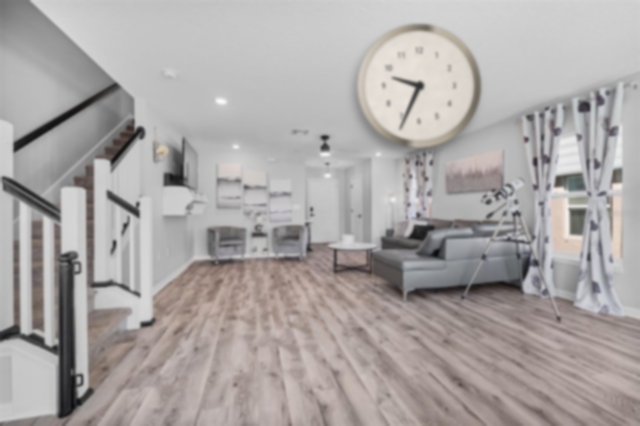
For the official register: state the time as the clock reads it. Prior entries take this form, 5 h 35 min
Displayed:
9 h 34 min
